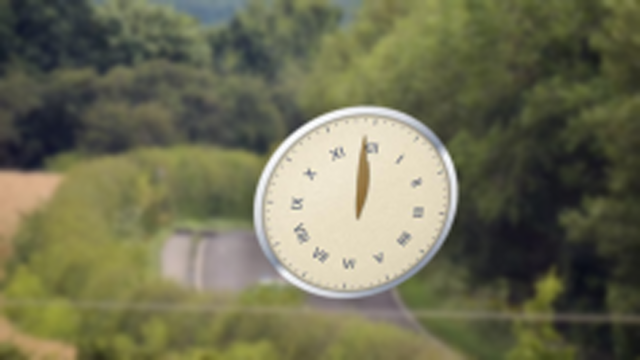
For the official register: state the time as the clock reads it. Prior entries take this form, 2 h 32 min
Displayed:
11 h 59 min
